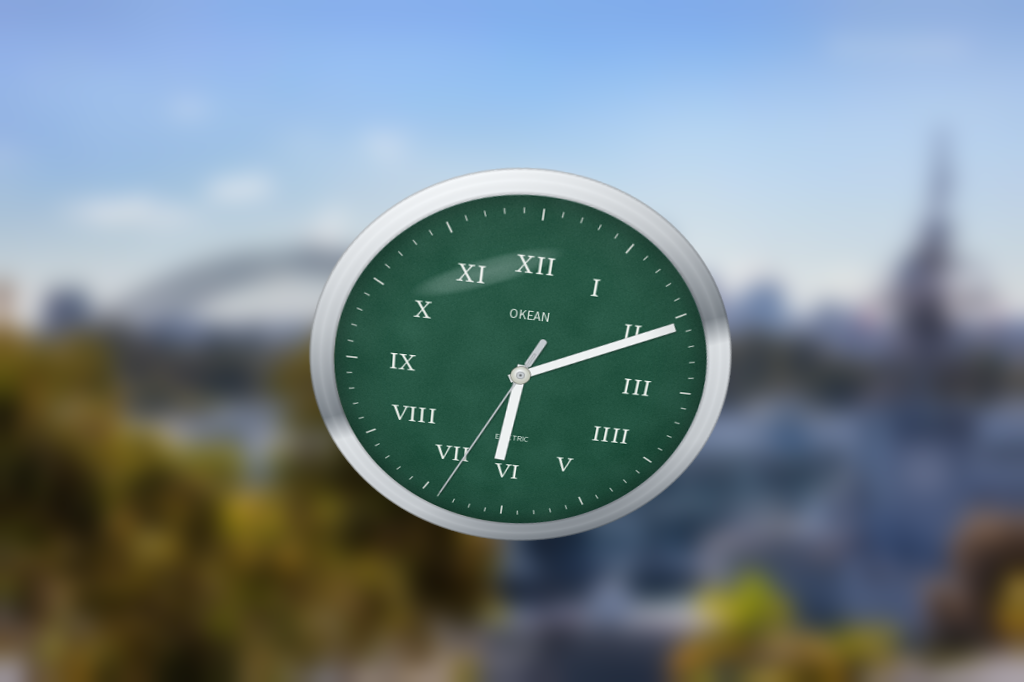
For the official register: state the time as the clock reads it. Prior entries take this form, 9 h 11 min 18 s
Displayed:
6 h 10 min 34 s
